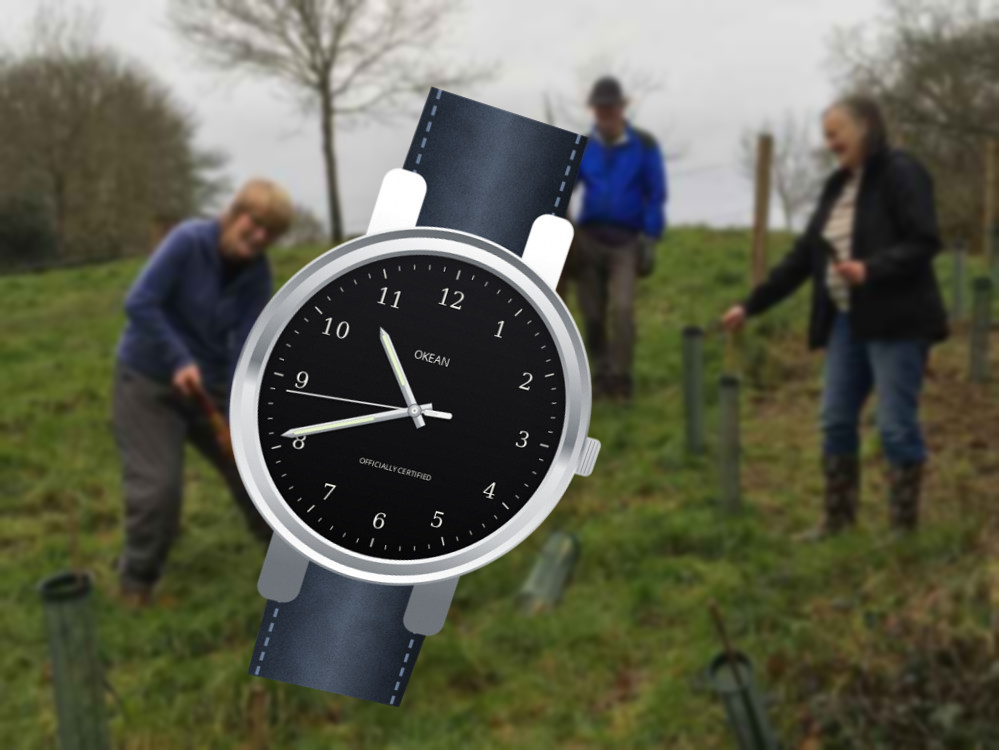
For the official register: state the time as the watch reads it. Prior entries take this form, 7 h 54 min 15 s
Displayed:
10 h 40 min 44 s
